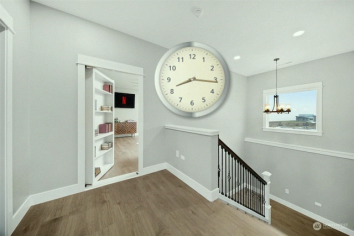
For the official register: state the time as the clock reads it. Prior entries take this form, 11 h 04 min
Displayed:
8 h 16 min
